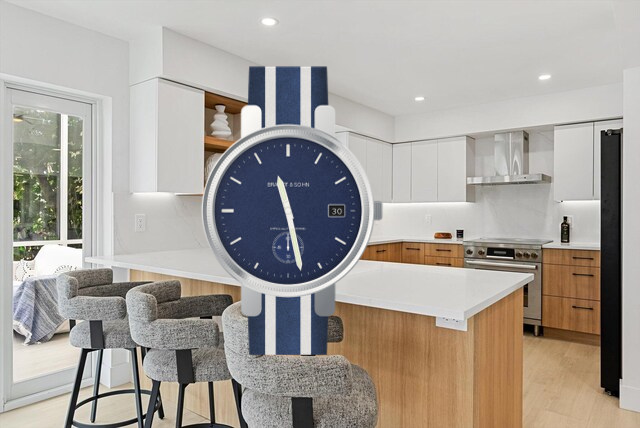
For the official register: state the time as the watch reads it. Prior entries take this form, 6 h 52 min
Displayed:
11 h 28 min
